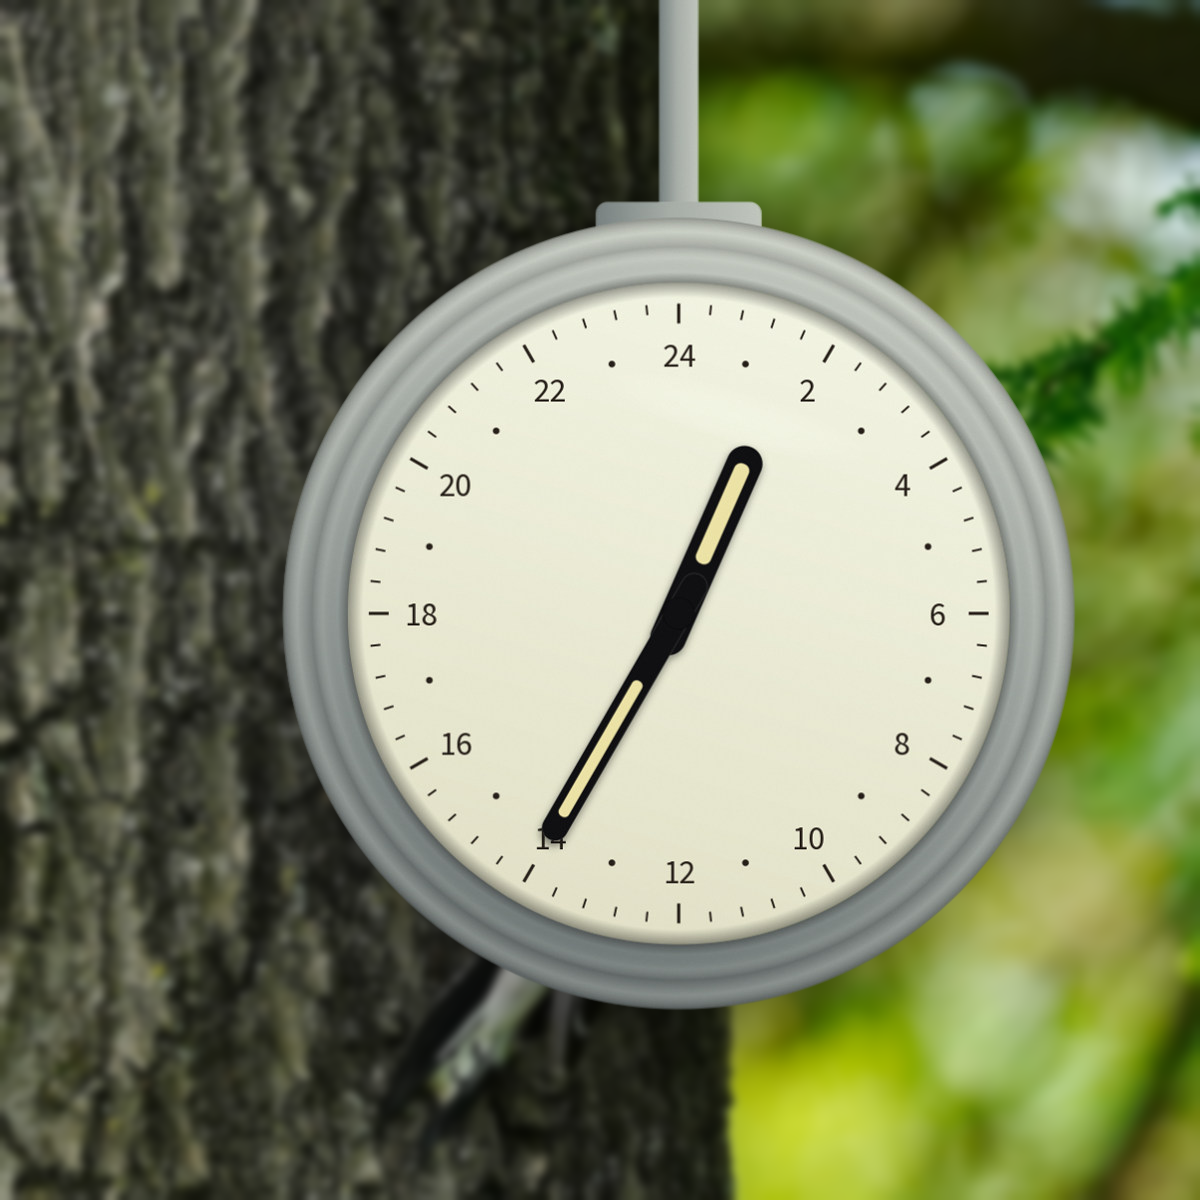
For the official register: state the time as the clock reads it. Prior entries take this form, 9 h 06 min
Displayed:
1 h 35 min
